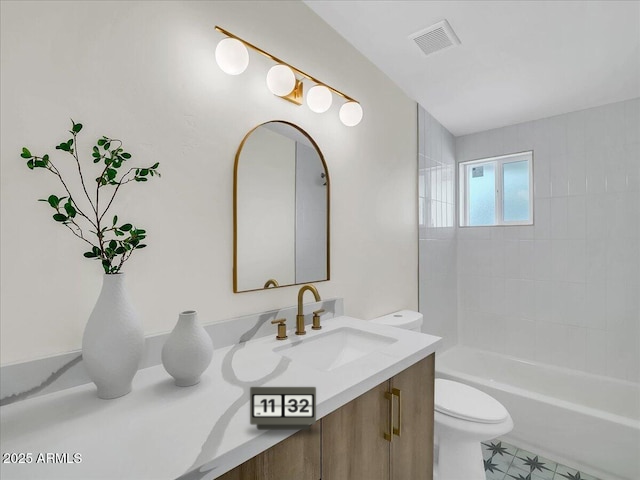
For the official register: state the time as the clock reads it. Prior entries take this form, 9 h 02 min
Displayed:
11 h 32 min
